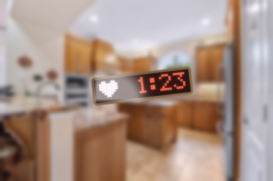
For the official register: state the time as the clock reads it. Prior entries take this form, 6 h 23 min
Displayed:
1 h 23 min
